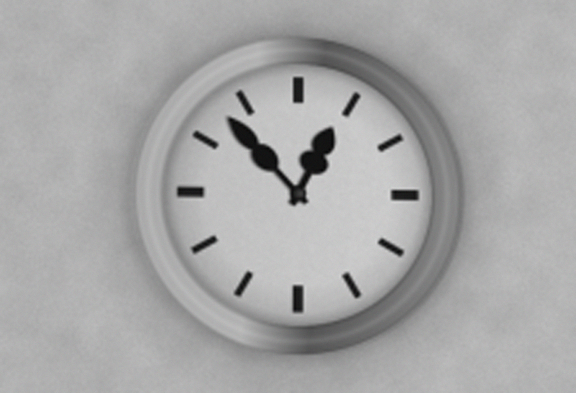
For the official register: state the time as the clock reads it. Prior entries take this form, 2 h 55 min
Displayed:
12 h 53 min
